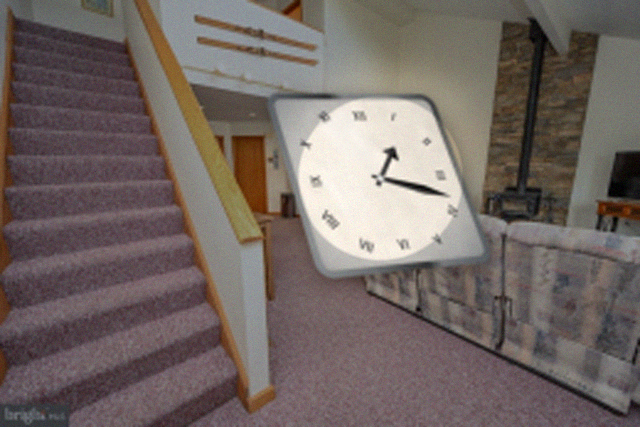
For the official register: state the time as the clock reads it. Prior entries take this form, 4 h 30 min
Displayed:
1 h 18 min
